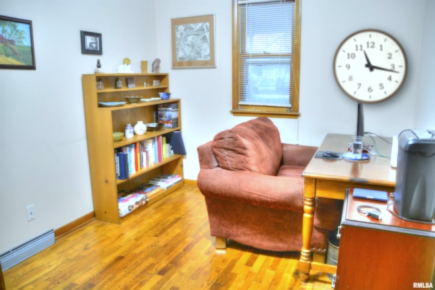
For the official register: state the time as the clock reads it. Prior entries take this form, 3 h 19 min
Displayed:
11 h 17 min
